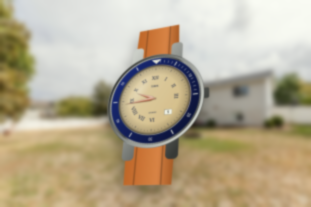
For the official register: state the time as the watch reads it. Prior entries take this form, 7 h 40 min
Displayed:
9 h 44 min
